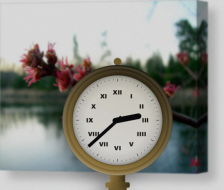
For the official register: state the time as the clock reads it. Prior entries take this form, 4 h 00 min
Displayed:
2 h 38 min
